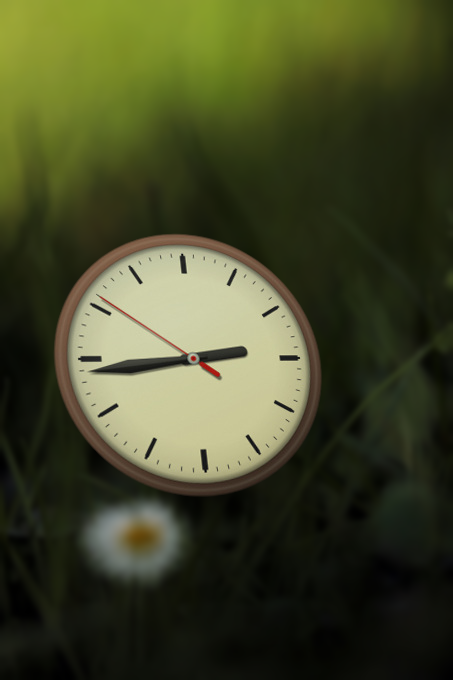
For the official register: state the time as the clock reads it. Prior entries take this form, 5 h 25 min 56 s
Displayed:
2 h 43 min 51 s
